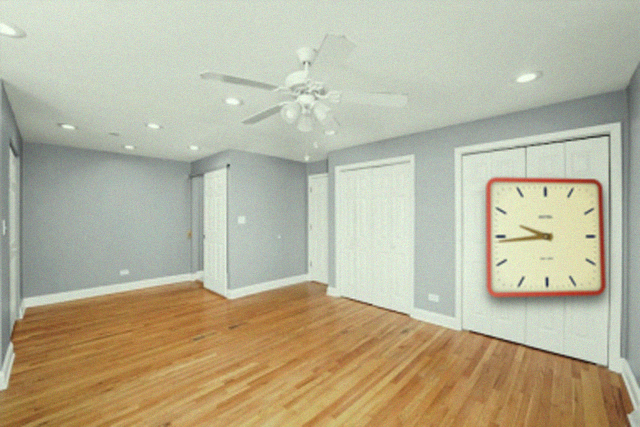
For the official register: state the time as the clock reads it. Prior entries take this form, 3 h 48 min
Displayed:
9 h 44 min
